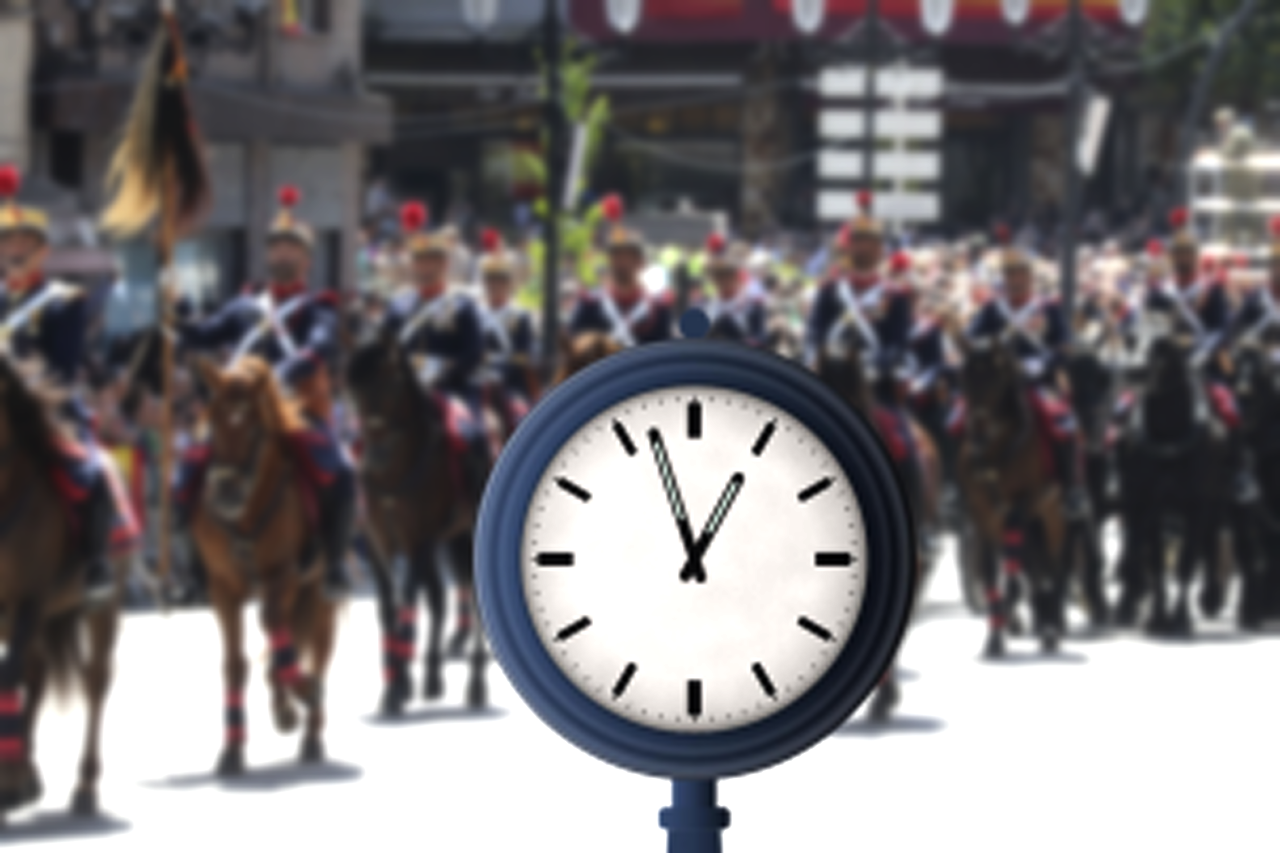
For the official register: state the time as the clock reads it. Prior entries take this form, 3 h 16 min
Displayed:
12 h 57 min
